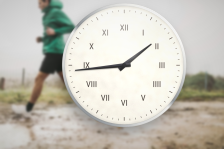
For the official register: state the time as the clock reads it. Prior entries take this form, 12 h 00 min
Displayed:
1 h 44 min
